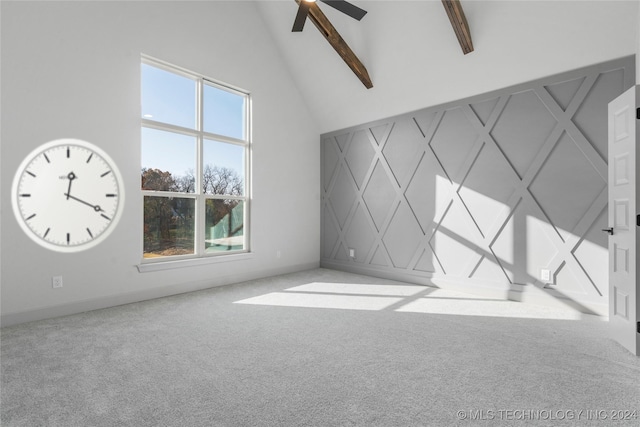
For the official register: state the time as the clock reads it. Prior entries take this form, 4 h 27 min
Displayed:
12 h 19 min
